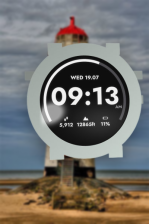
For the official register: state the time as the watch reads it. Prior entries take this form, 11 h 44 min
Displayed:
9 h 13 min
